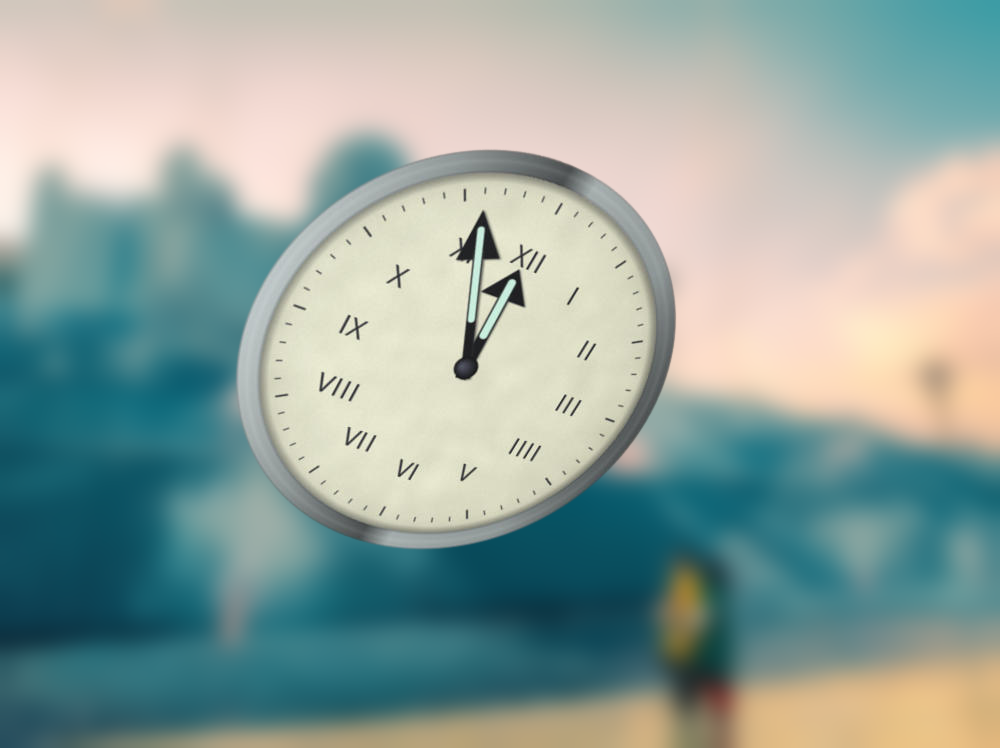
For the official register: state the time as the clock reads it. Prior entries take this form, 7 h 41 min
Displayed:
11 h 56 min
